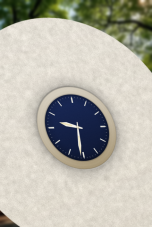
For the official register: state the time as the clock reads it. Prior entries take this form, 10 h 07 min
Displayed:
9 h 31 min
